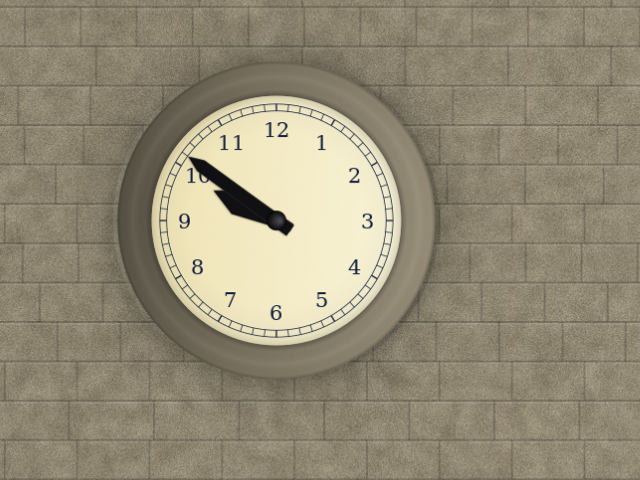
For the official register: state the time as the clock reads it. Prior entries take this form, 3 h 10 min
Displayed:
9 h 51 min
